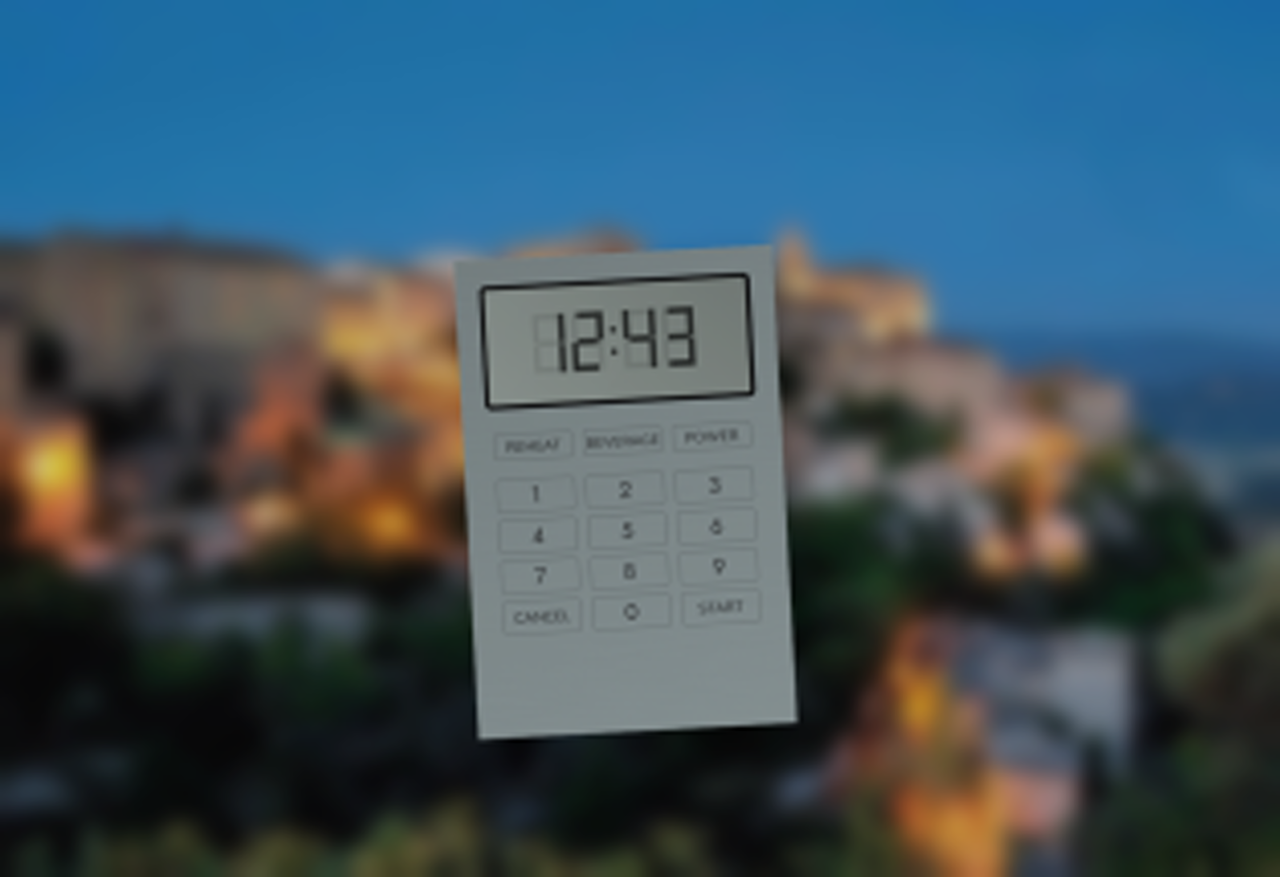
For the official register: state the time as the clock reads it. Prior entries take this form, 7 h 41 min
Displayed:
12 h 43 min
